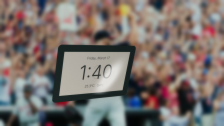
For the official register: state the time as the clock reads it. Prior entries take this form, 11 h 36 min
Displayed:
1 h 40 min
